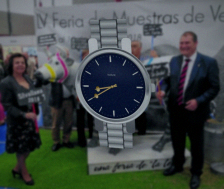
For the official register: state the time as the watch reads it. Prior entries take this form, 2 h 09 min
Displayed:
8 h 40 min
